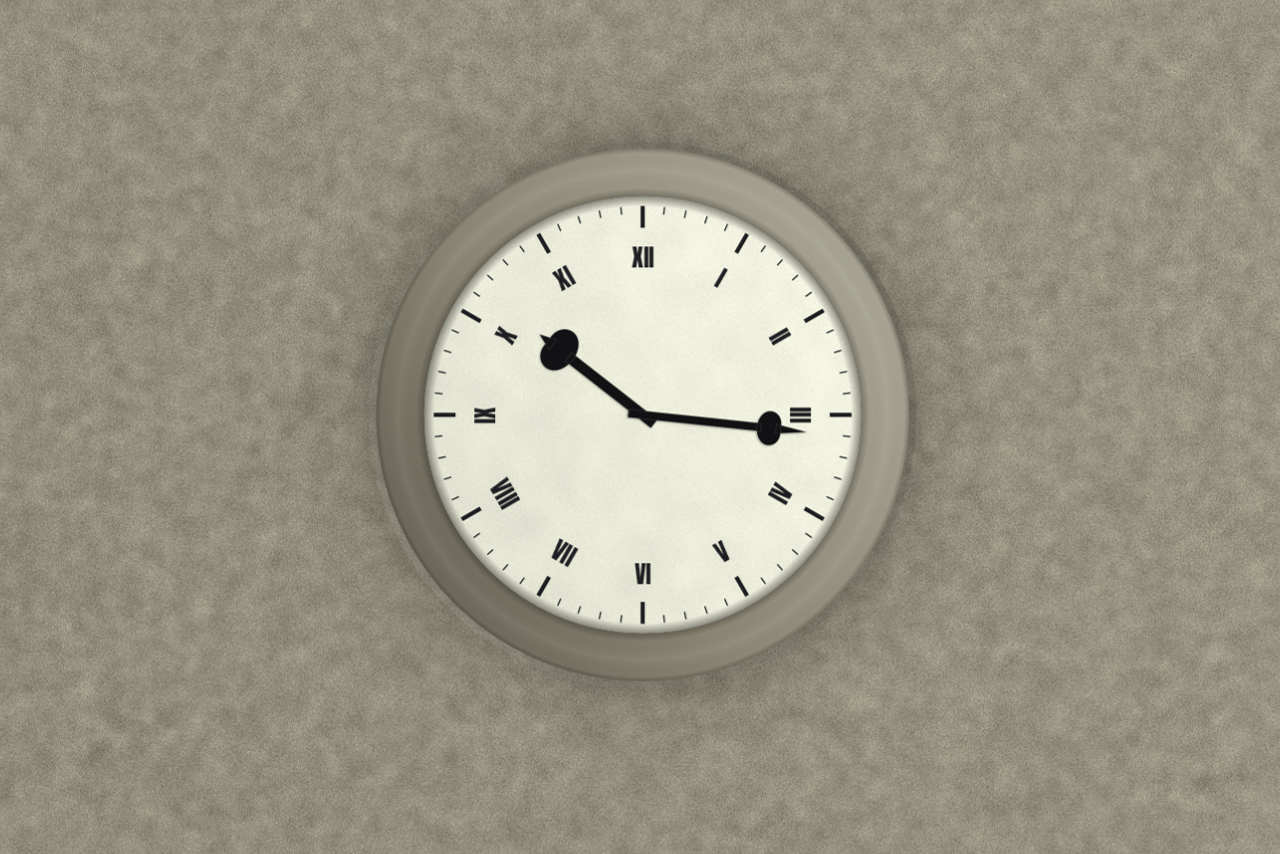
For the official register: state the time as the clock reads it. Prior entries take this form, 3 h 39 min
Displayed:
10 h 16 min
